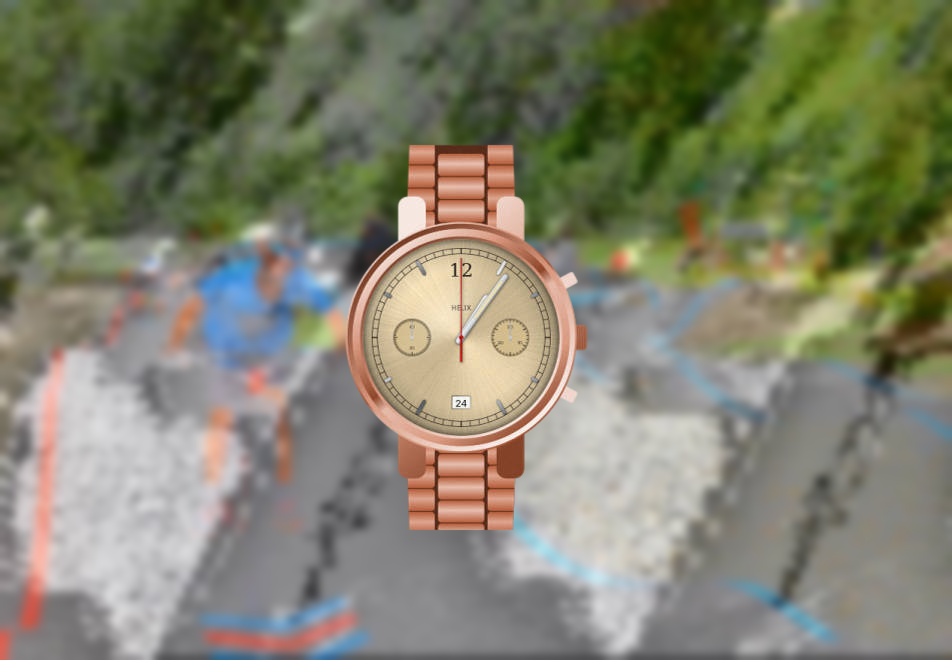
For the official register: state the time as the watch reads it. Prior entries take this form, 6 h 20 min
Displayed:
1 h 06 min
